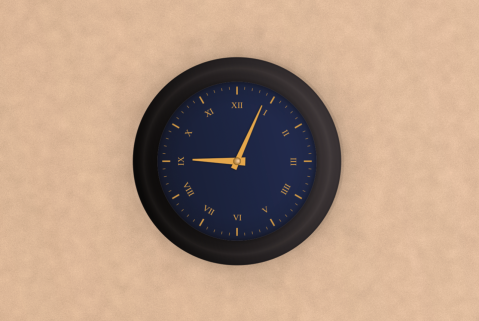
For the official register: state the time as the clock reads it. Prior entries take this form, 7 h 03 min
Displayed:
9 h 04 min
